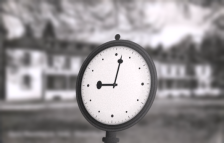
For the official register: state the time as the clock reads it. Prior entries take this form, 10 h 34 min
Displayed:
9 h 02 min
